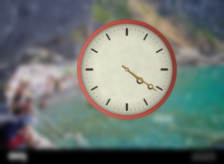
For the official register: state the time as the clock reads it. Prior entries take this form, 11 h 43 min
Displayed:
4 h 21 min
